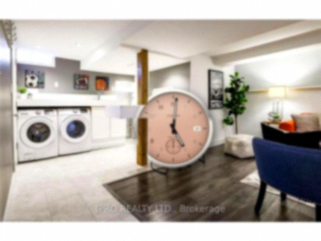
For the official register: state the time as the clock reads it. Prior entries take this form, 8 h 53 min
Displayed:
5 h 01 min
